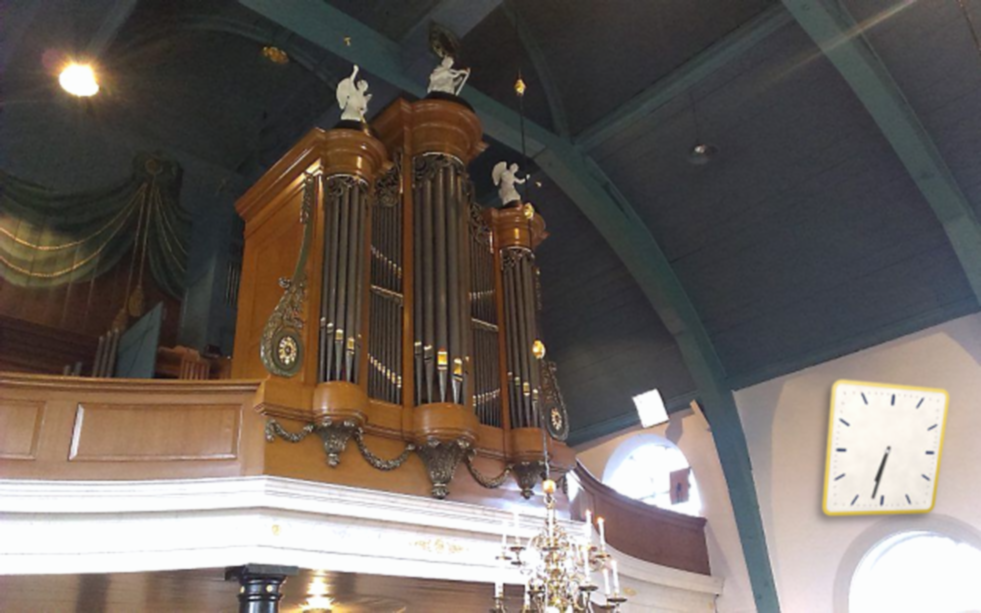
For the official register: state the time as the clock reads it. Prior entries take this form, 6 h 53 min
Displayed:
6 h 32 min
